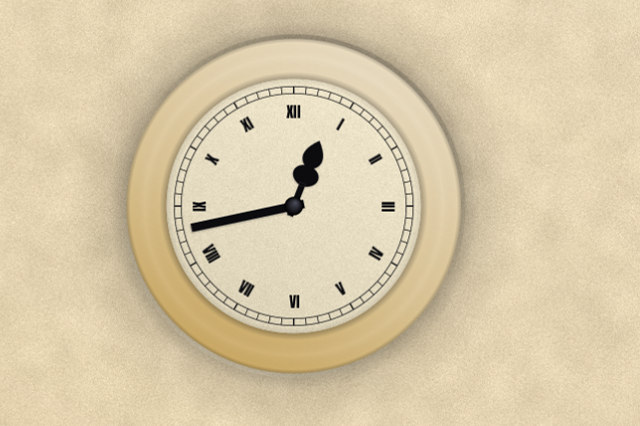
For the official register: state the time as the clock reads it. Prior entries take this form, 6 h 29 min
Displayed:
12 h 43 min
